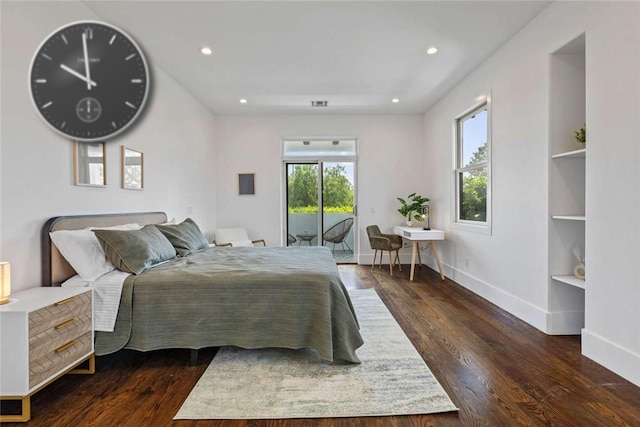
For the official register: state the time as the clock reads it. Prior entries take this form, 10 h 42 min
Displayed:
9 h 59 min
